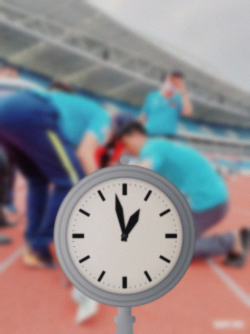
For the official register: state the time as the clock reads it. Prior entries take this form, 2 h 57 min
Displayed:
12 h 58 min
